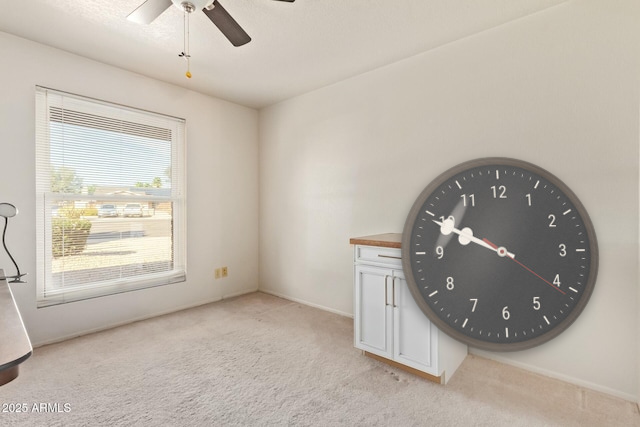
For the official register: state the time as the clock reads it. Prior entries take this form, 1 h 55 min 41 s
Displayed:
9 h 49 min 21 s
